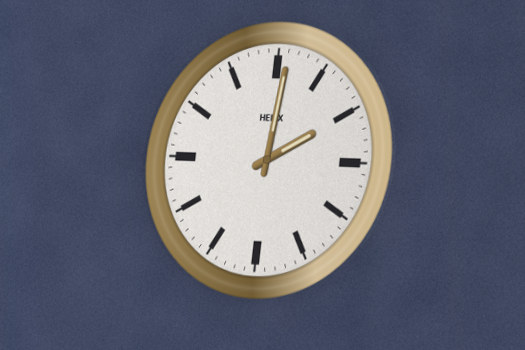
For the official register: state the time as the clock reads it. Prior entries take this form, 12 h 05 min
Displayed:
2 h 01 min
